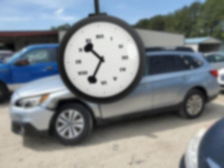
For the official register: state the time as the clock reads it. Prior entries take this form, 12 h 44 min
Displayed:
10 h 35 min
